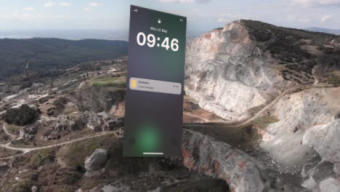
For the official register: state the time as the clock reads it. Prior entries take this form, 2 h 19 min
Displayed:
9 h 46 min
